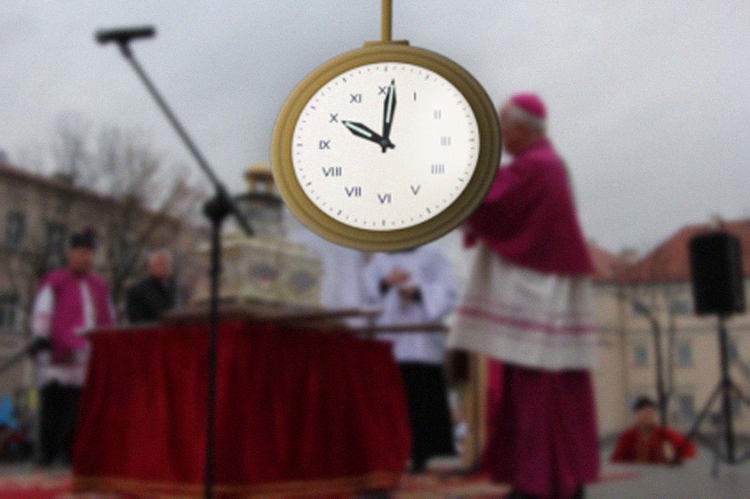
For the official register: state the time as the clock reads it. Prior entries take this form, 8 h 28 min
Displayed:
10 h 01 min
